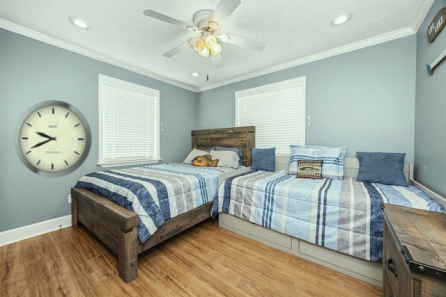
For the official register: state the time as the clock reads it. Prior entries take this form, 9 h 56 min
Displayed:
9 h 41 min
